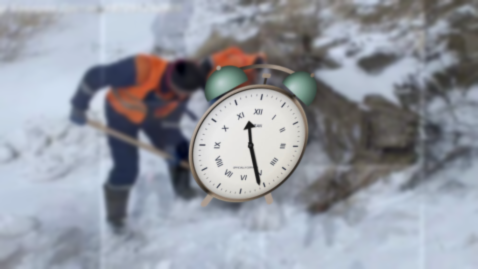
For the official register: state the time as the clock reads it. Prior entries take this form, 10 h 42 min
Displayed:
11 h 26 min
